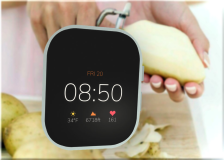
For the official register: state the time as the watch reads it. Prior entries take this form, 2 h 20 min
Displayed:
8 h 50 min
